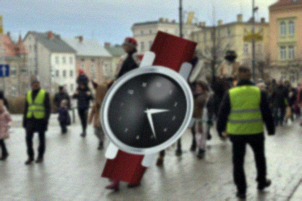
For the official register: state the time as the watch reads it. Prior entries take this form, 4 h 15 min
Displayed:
2 h 24 min
